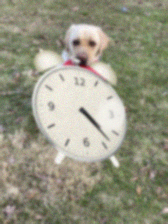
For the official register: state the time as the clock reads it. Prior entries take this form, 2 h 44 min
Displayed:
4 h 23 min
